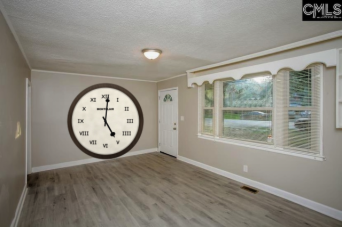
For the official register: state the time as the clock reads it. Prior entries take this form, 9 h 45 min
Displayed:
5 h 01 min
